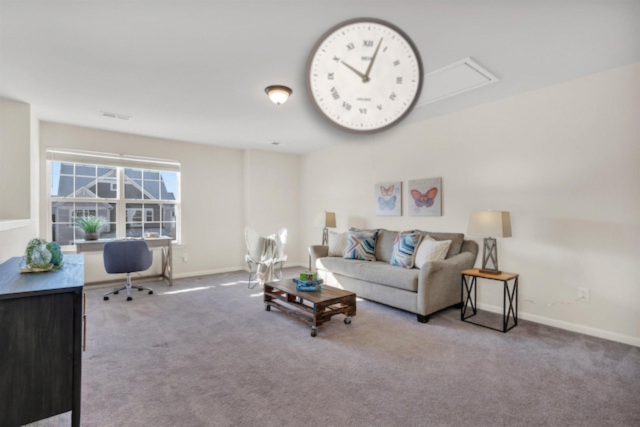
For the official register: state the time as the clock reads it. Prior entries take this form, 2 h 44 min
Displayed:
10 h 03 min
